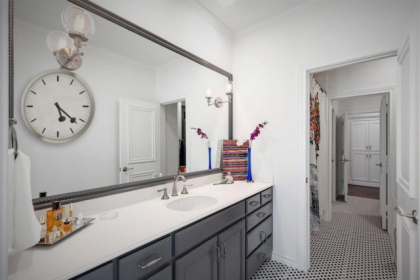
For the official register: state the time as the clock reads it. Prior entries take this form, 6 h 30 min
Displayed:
5 h 22 min
